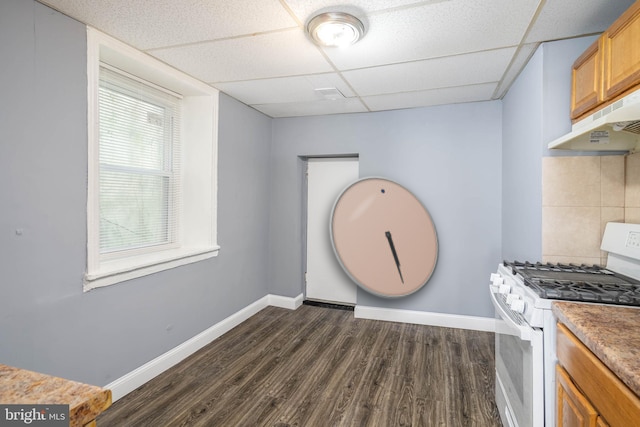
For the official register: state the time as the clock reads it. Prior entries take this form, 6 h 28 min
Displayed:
5 h 28 min
